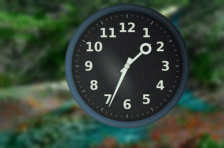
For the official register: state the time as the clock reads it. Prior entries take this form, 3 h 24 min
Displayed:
1 h 34 min
